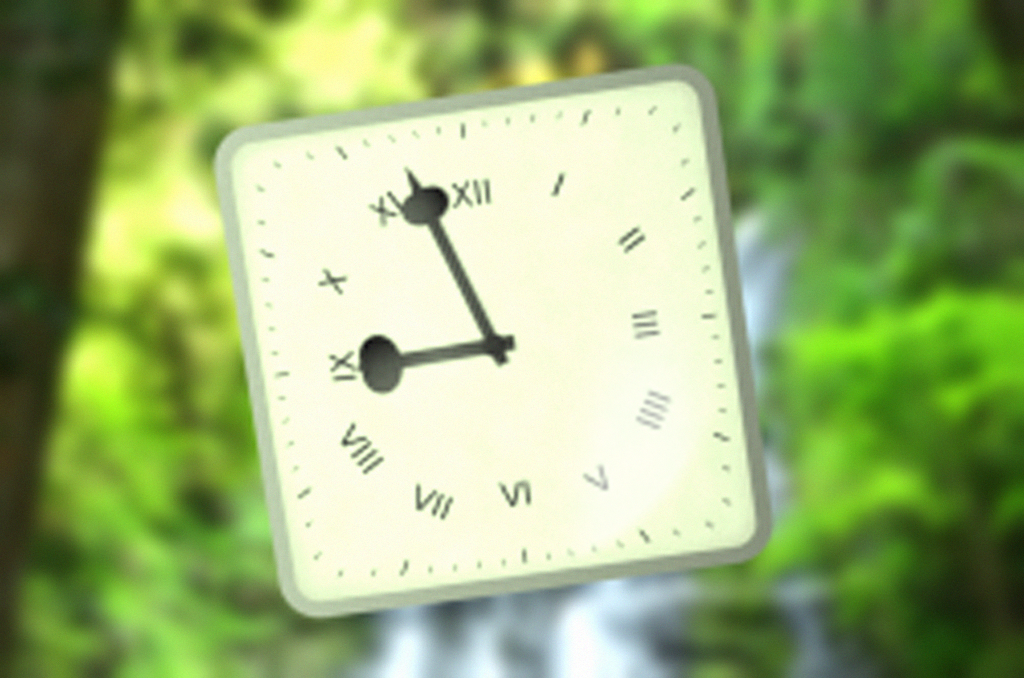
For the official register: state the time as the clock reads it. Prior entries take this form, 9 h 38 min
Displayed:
8 h 57 min
